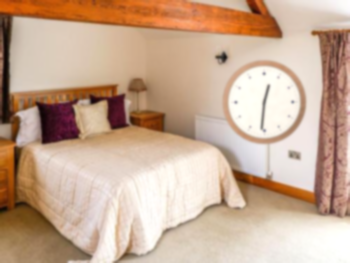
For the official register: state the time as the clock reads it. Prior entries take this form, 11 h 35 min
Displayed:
12 h 31 min
